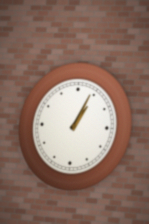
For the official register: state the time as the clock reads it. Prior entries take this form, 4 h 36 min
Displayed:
1 h 04 min
